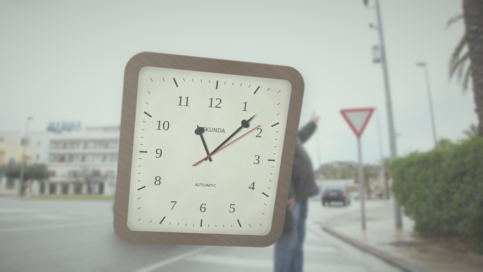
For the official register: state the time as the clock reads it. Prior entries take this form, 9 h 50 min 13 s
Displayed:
11 h 07 min 09 s
